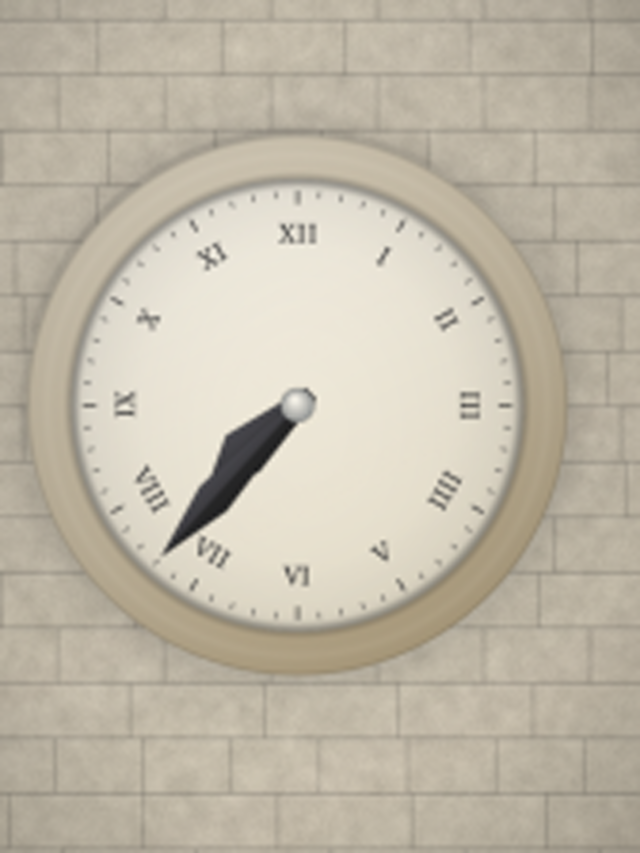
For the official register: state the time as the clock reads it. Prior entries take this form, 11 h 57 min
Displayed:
7 h 37 min
